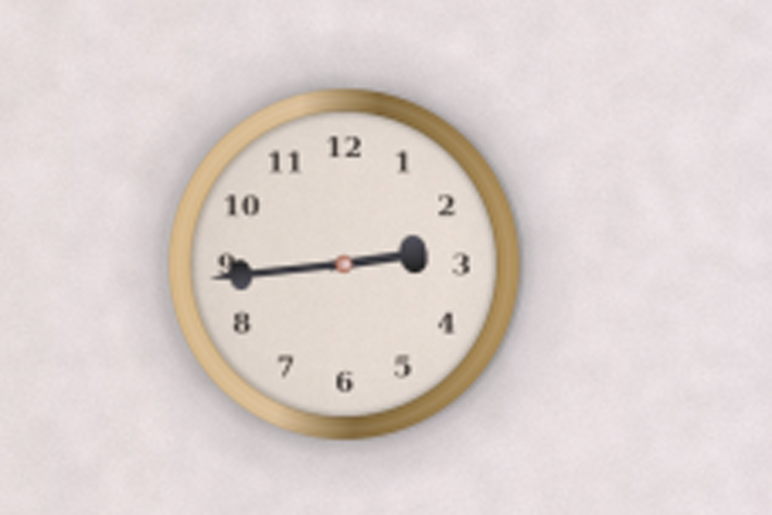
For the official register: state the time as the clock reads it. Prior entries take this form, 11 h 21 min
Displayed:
2 h 44 min
